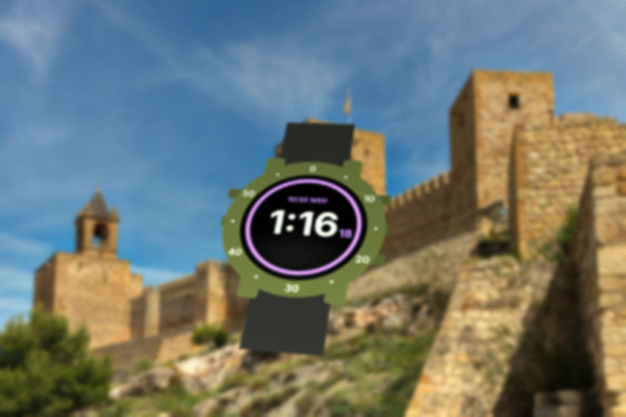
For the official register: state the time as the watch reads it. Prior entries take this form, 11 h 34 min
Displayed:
1 h 16 min
